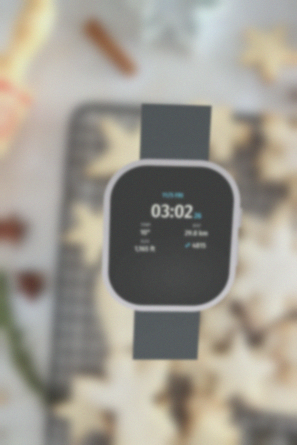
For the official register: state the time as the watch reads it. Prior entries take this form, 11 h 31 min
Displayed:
3 h 02 min
